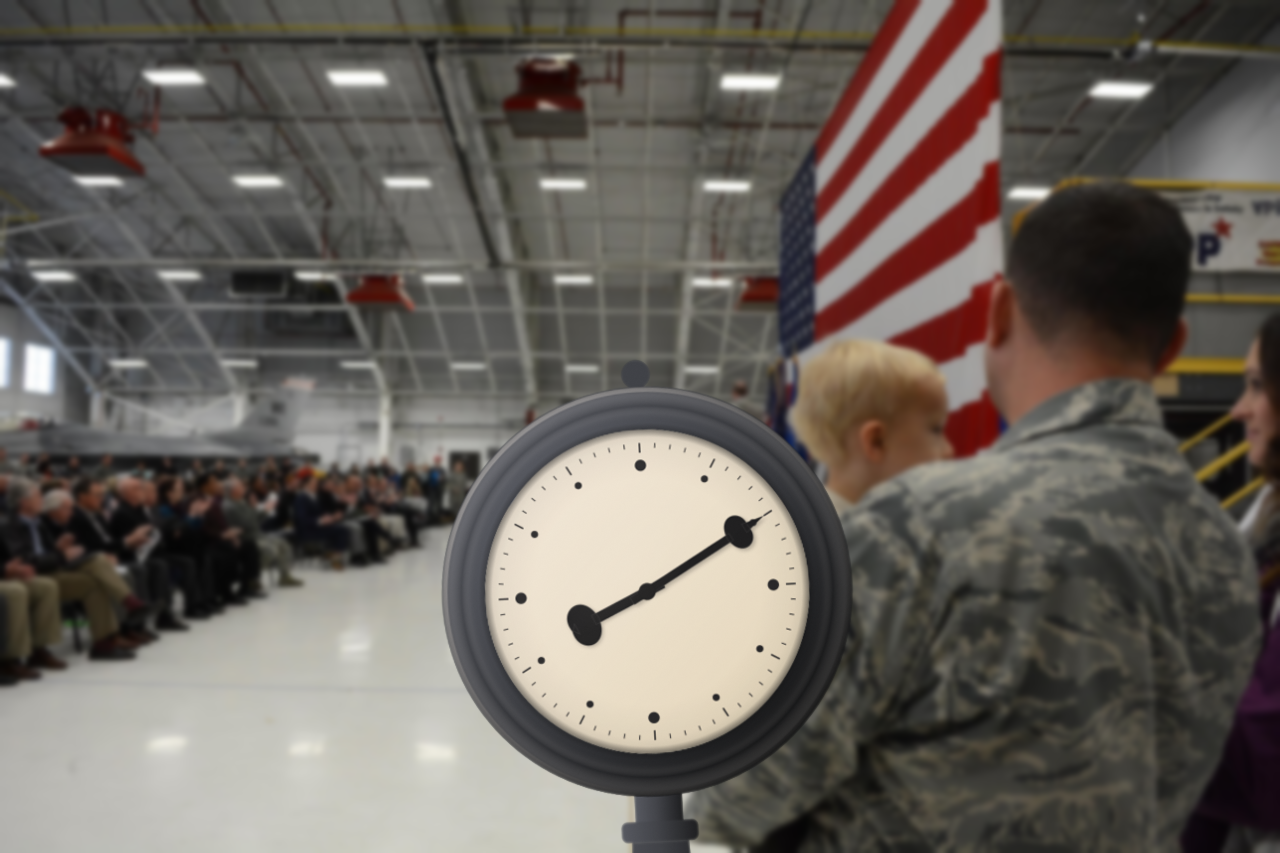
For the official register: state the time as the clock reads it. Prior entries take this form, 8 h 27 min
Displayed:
8 h 10 min
